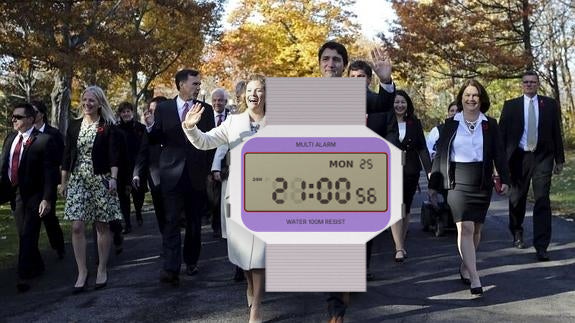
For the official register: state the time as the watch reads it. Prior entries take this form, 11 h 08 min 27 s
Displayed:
21 h 00 min 56 s
